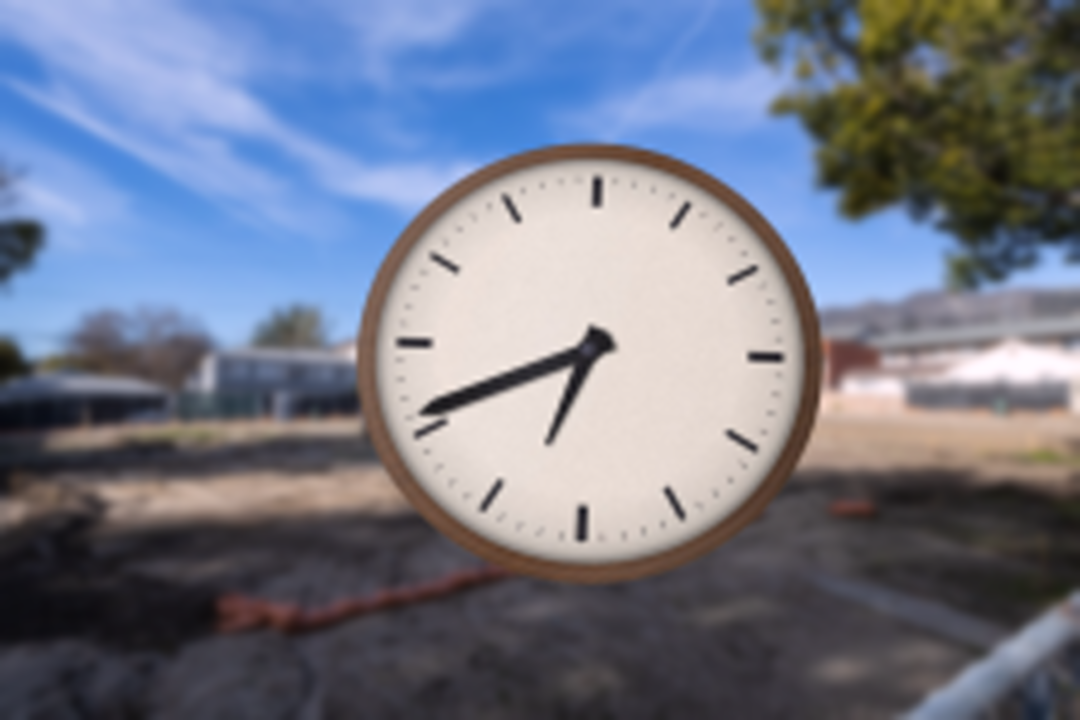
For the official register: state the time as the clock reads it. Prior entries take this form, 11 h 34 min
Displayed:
6 h 41 min
